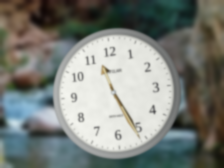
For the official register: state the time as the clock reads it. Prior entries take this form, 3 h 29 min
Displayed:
11 h 26 min
